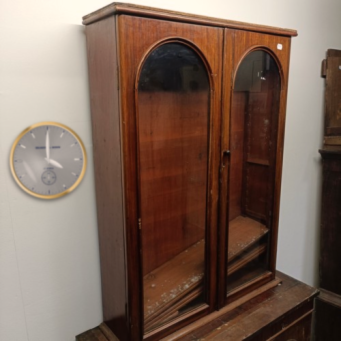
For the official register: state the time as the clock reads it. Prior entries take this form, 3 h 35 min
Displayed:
4 h 00 min
